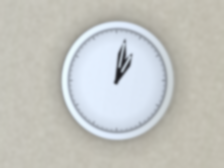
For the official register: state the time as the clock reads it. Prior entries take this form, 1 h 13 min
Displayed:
1 h 02 min
